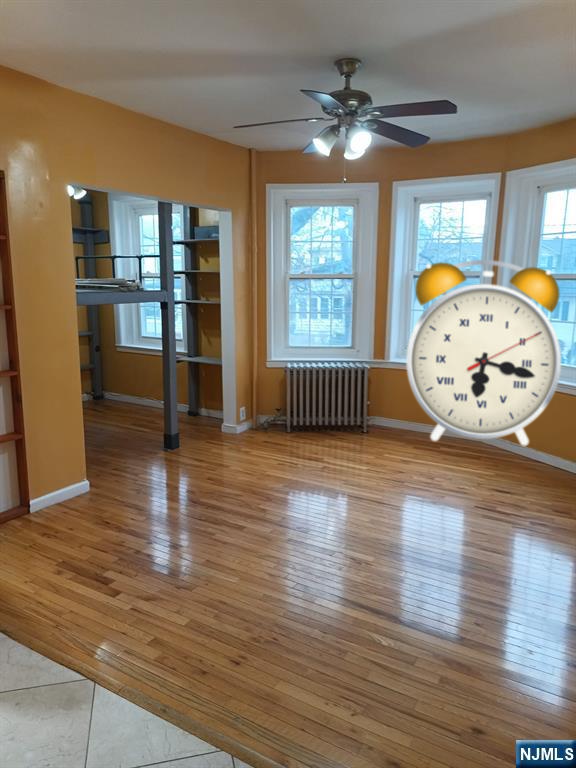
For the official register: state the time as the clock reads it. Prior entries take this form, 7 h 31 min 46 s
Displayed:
6 h 17 min 10 s
